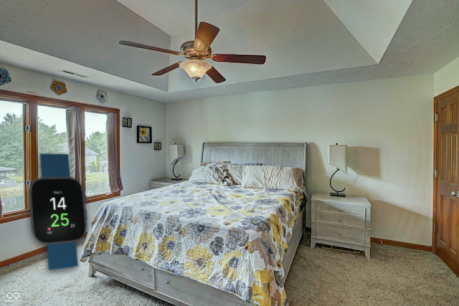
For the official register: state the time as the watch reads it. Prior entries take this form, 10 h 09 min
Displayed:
14 h 25 min
